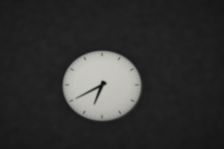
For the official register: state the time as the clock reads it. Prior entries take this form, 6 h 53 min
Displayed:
6 h 40 min
